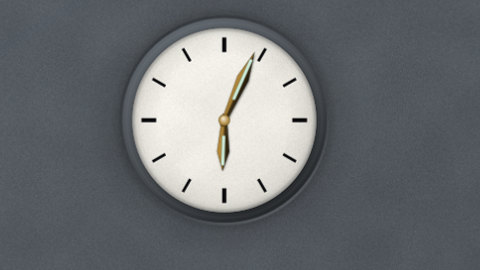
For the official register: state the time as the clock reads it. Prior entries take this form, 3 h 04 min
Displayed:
6 h 04 min
